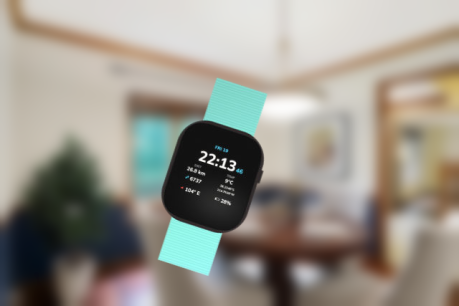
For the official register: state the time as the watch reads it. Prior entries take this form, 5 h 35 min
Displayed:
22 h 13 min
